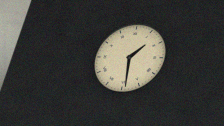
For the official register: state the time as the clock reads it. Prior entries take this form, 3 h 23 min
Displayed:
1 h 29 min
